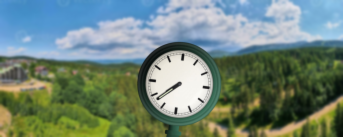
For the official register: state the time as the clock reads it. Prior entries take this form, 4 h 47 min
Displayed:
7 h 38 min
